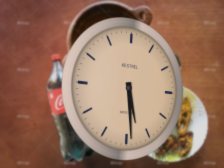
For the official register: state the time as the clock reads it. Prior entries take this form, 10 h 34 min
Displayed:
5 h 29 min
